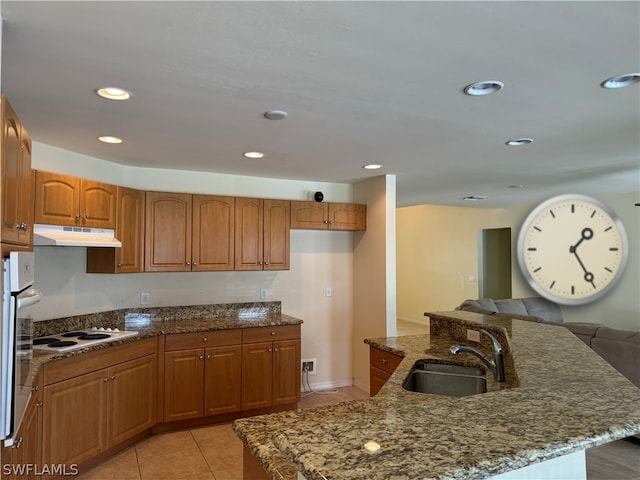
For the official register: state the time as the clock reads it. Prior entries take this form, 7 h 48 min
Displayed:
1 h 25 min
